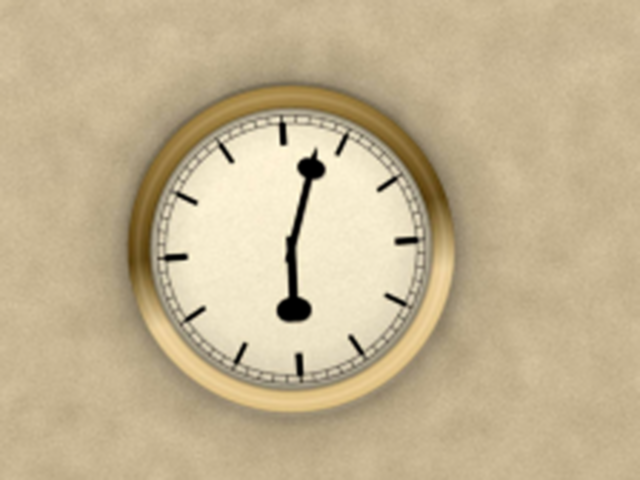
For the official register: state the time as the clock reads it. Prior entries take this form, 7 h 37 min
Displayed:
6 h 03 min
